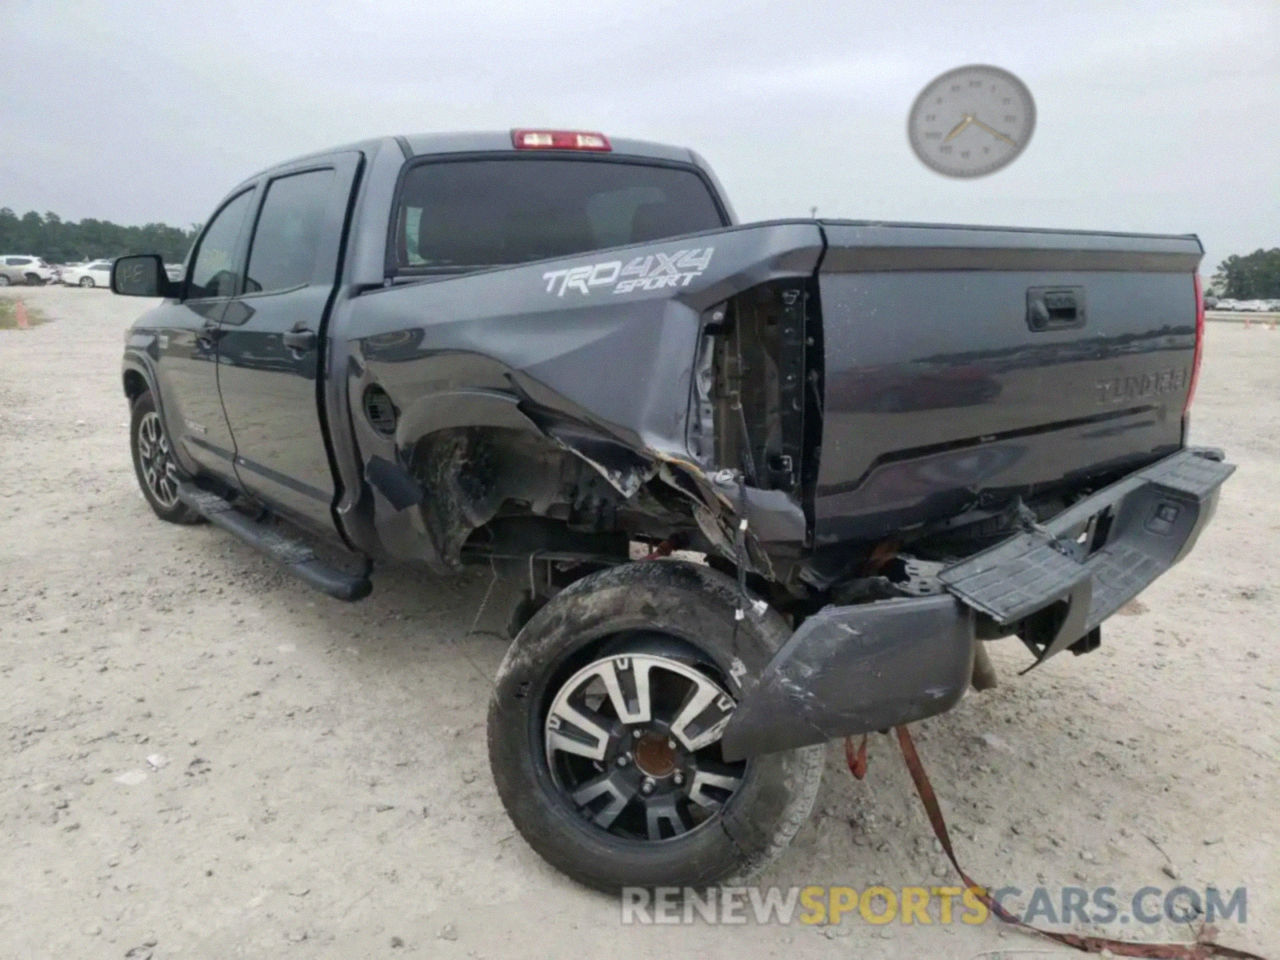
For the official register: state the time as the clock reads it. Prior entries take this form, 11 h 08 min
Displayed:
7 h 20 min
